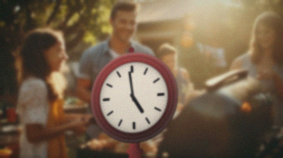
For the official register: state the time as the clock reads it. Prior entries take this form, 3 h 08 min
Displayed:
4 h 59 min
